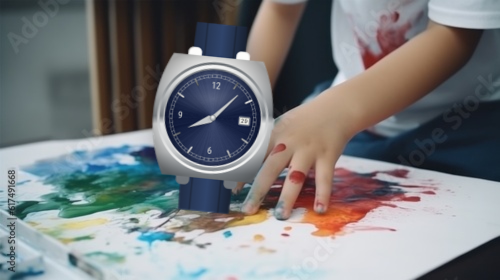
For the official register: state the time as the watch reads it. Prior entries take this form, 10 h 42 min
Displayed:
8 h 07 min
